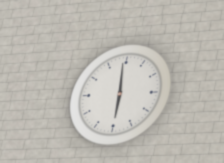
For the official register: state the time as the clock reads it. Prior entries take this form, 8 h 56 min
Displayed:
5 h 59 min
